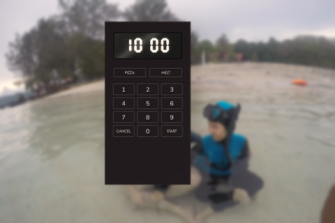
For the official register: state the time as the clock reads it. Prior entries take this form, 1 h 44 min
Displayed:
10 h 00 min
